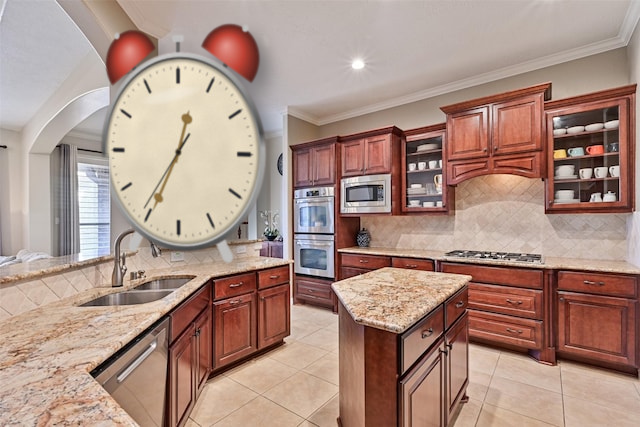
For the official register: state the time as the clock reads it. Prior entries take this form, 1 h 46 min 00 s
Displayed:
12 h 34 min 36 s
